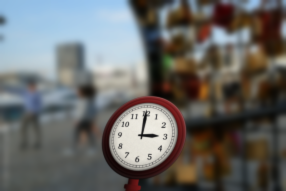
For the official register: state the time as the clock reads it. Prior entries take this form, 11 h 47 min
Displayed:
3 h 00 min
